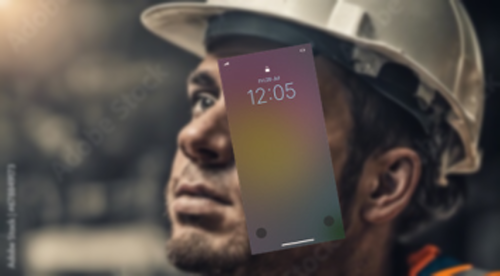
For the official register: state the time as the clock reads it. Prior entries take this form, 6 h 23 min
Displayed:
12 h 05 min
